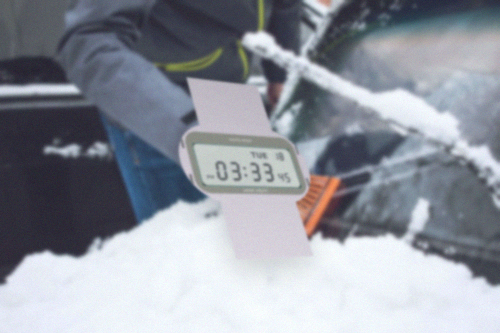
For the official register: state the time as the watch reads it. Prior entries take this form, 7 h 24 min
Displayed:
3 h 33 min
